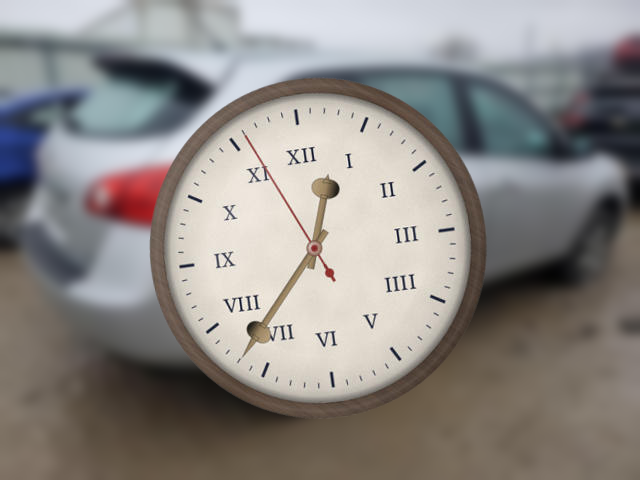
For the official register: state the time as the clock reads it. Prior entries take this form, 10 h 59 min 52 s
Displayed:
12 h 36 min 56 s
